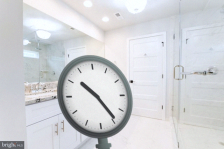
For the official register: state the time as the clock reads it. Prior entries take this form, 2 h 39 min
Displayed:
10 h 24 min
